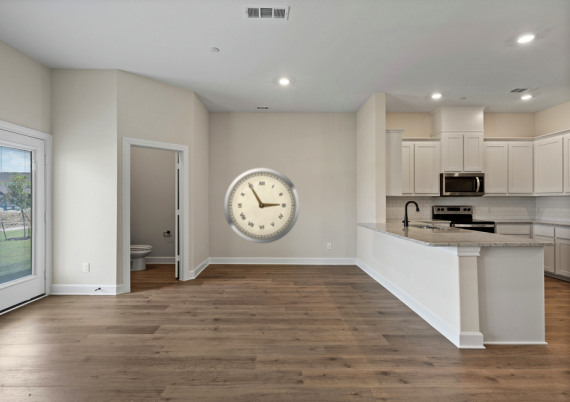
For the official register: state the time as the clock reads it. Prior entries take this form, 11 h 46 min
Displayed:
2 h 55 min
